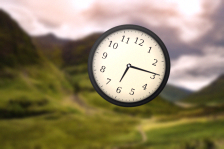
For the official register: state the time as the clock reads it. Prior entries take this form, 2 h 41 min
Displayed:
6 h 14 min
